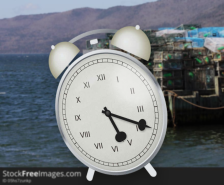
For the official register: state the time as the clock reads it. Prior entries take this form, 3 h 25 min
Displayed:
5 h 19 min
